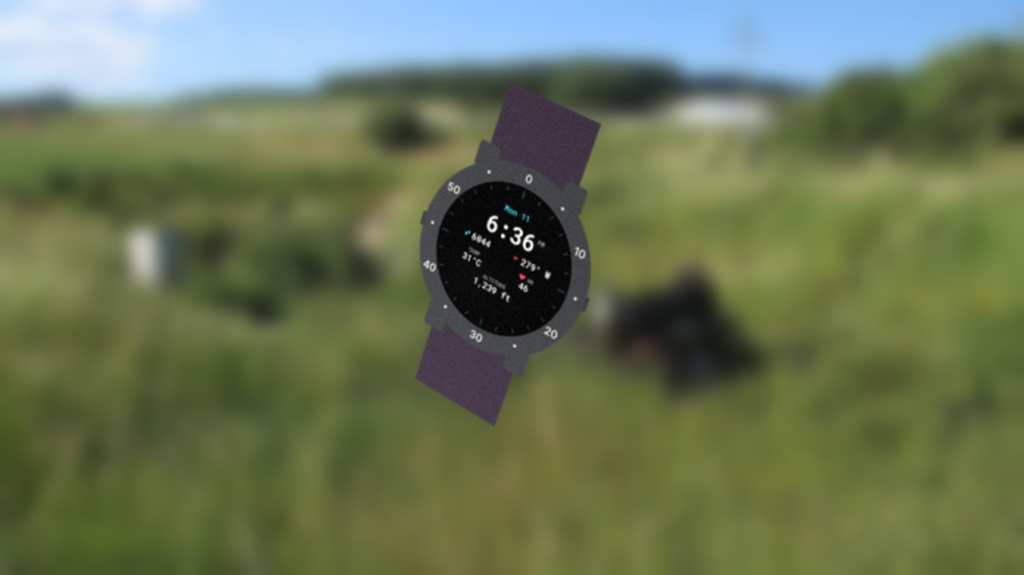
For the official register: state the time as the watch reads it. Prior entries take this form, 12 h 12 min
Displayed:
6 h 36 min
